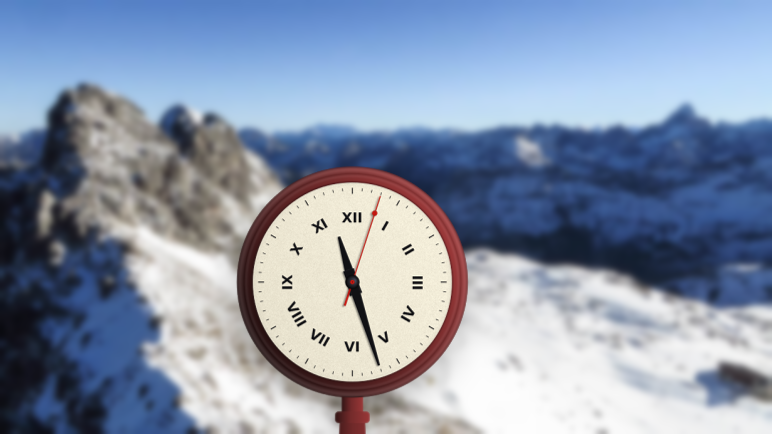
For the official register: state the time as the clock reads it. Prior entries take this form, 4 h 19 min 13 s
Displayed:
11 h 27 min 03 s
